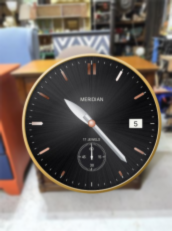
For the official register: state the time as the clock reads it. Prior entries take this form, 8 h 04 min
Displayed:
10 h 23 min
